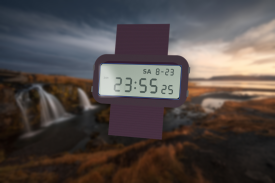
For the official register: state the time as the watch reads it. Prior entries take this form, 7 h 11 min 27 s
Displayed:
23 h 55 min 25 s
